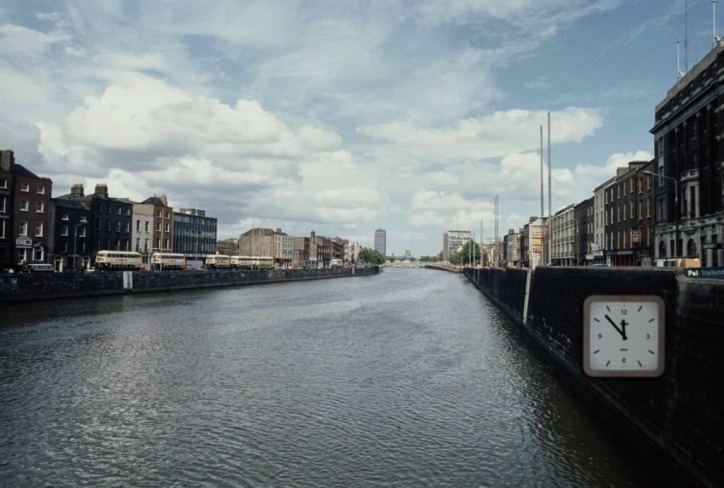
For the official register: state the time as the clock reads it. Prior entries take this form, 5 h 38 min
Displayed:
11 h 53 min
